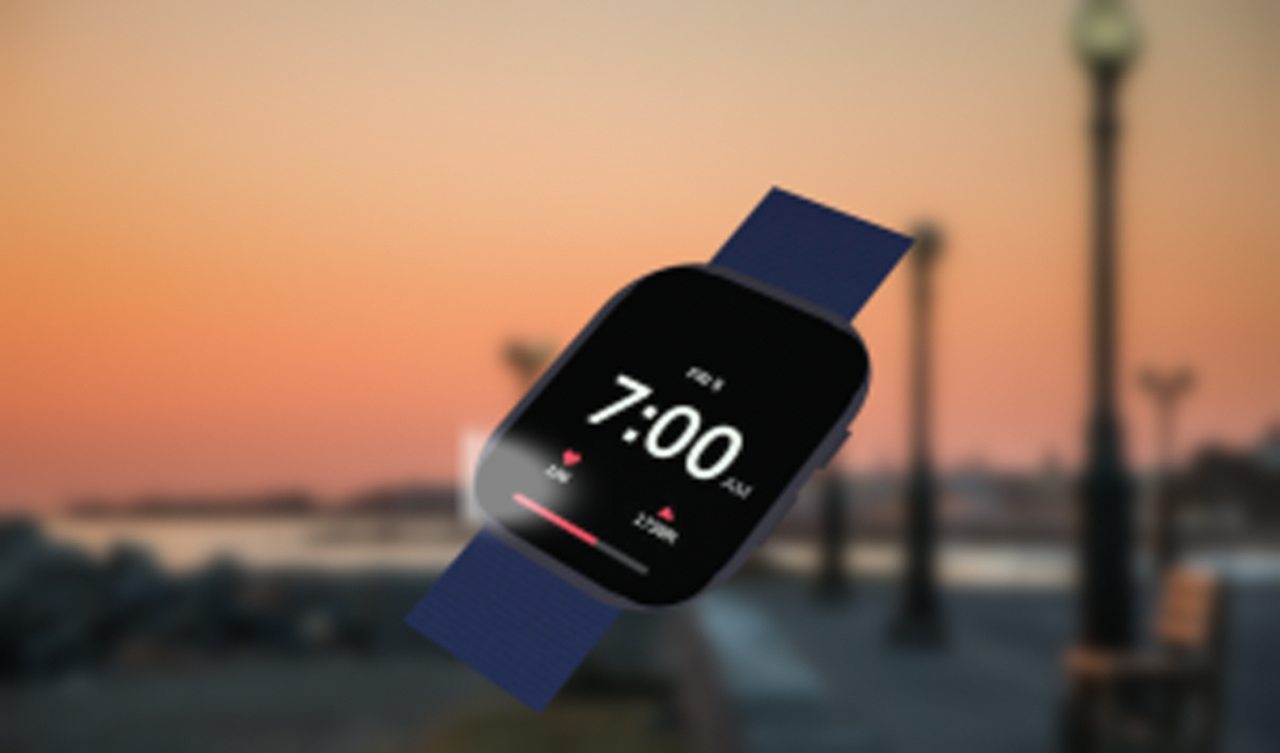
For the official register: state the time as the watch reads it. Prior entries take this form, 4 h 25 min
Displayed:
7 h 00 min
